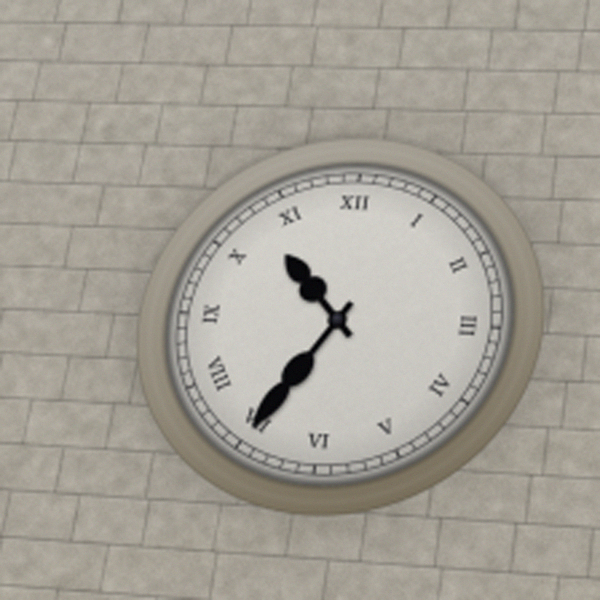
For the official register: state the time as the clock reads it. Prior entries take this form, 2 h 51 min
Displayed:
10 h 35 min
